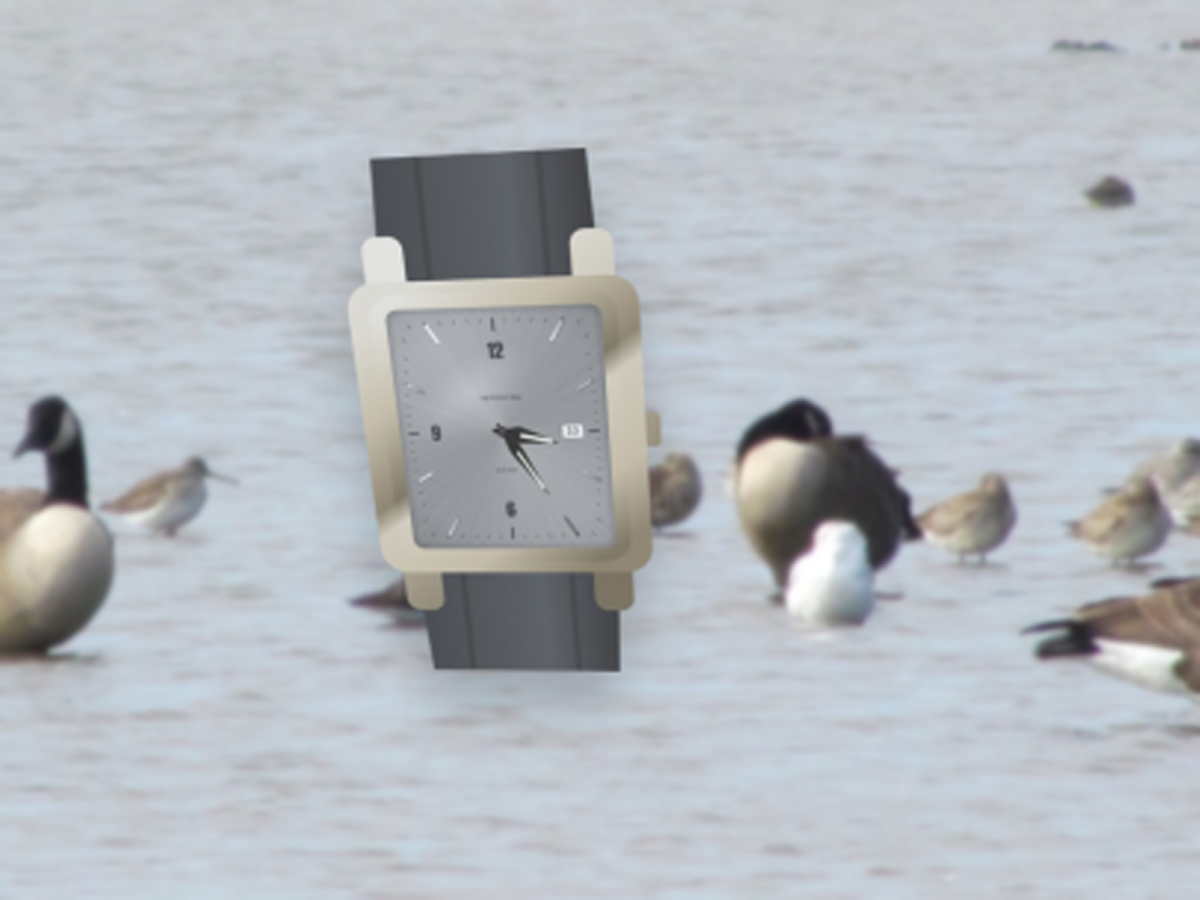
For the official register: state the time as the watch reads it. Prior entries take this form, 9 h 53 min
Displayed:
3 h 25 min
